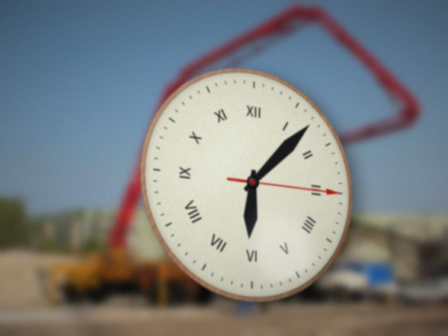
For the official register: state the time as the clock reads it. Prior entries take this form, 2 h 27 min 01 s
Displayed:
6 h 07 min 15 s
